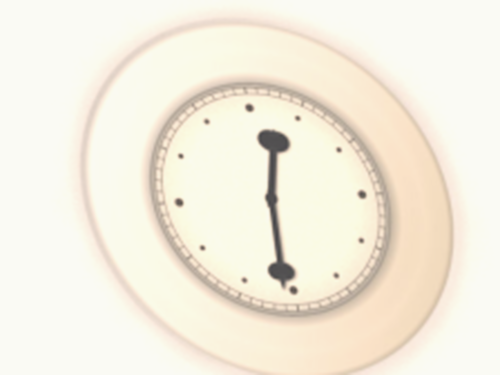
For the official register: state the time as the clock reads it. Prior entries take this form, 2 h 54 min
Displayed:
12 h 31 min
